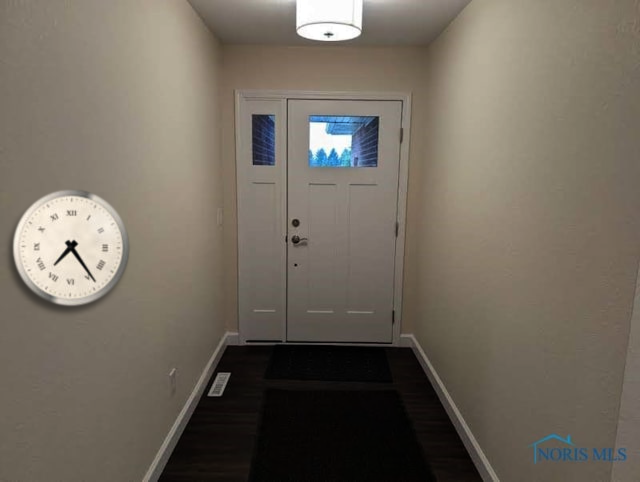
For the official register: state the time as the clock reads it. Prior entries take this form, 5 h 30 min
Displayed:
7 h 24 min
